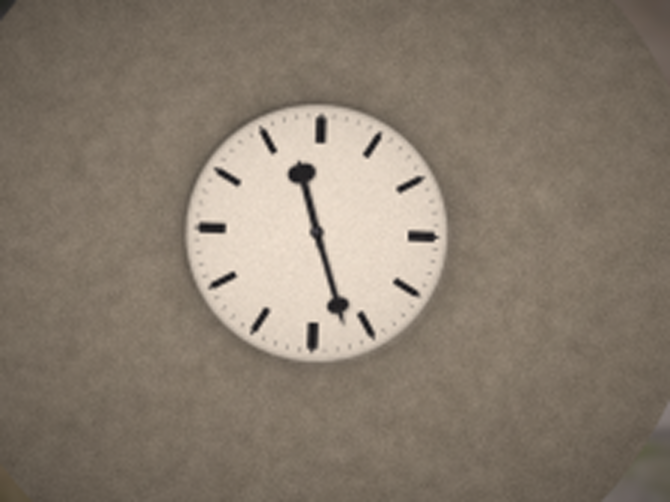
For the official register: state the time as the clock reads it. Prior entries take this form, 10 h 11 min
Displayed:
11 h 27 min
